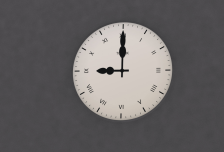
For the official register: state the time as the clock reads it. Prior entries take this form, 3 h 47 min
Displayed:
9 h 00 min
